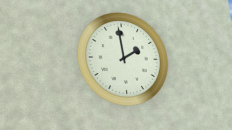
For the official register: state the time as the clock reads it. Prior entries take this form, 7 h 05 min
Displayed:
1 h 59 min
